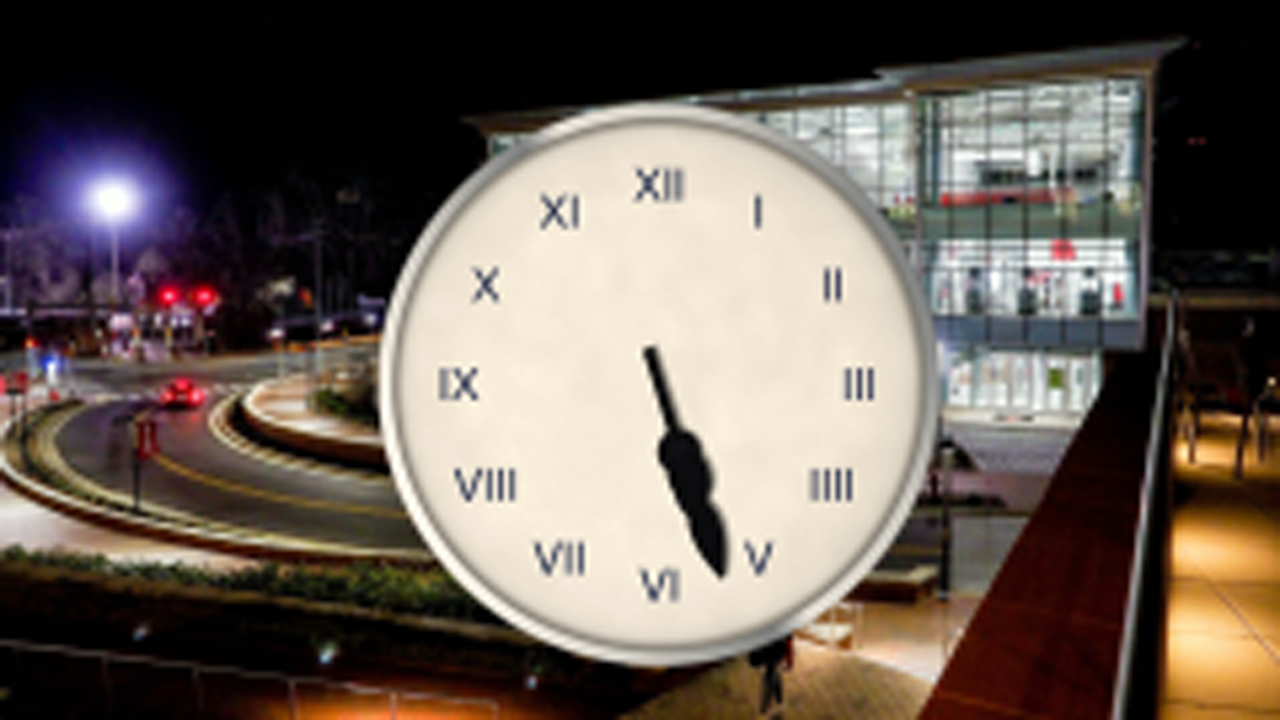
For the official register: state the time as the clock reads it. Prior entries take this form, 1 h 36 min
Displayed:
5 h 27 min
